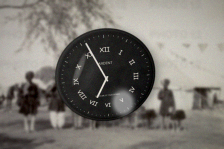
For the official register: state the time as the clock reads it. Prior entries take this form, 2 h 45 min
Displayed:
6 h 56 min
